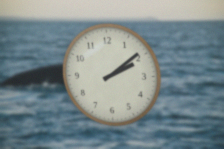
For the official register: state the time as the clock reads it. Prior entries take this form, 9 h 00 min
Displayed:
2 h 09 min
